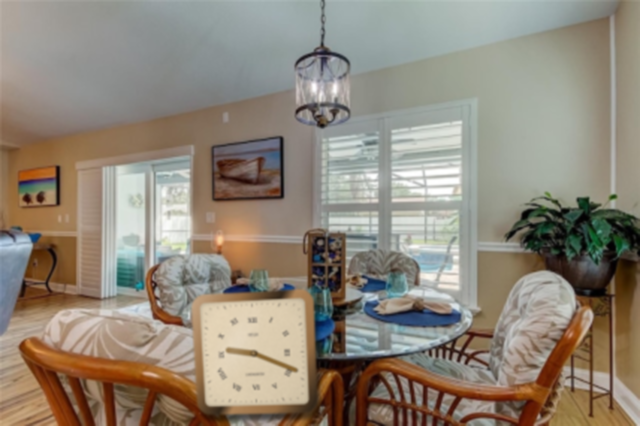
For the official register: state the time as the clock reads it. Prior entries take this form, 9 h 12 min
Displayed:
9 h 19 min
